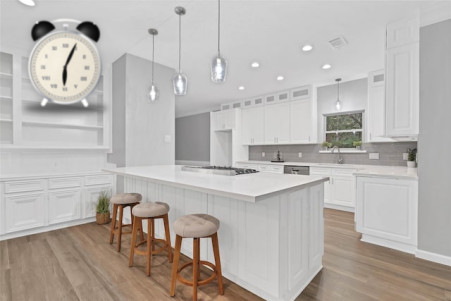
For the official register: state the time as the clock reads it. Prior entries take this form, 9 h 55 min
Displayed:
6 h 04 min
